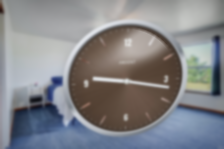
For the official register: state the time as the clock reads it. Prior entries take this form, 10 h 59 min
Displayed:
9 h 17 min
